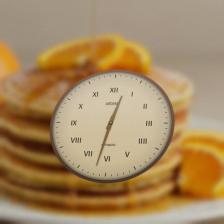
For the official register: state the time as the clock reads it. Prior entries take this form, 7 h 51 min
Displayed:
12 h 32 min
